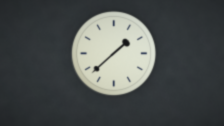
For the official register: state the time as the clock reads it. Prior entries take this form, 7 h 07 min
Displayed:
1 h 38 min
